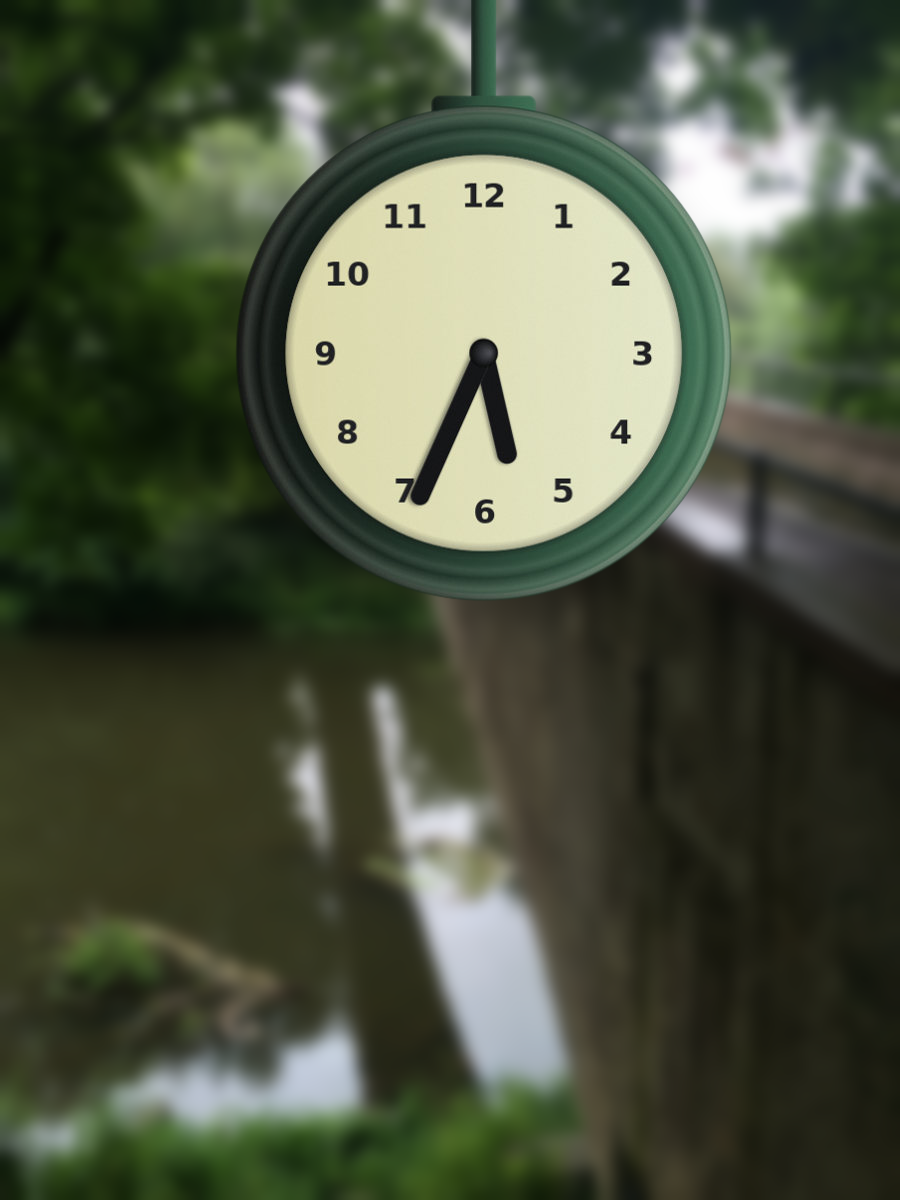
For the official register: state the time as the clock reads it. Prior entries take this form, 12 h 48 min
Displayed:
5 h 34 min
